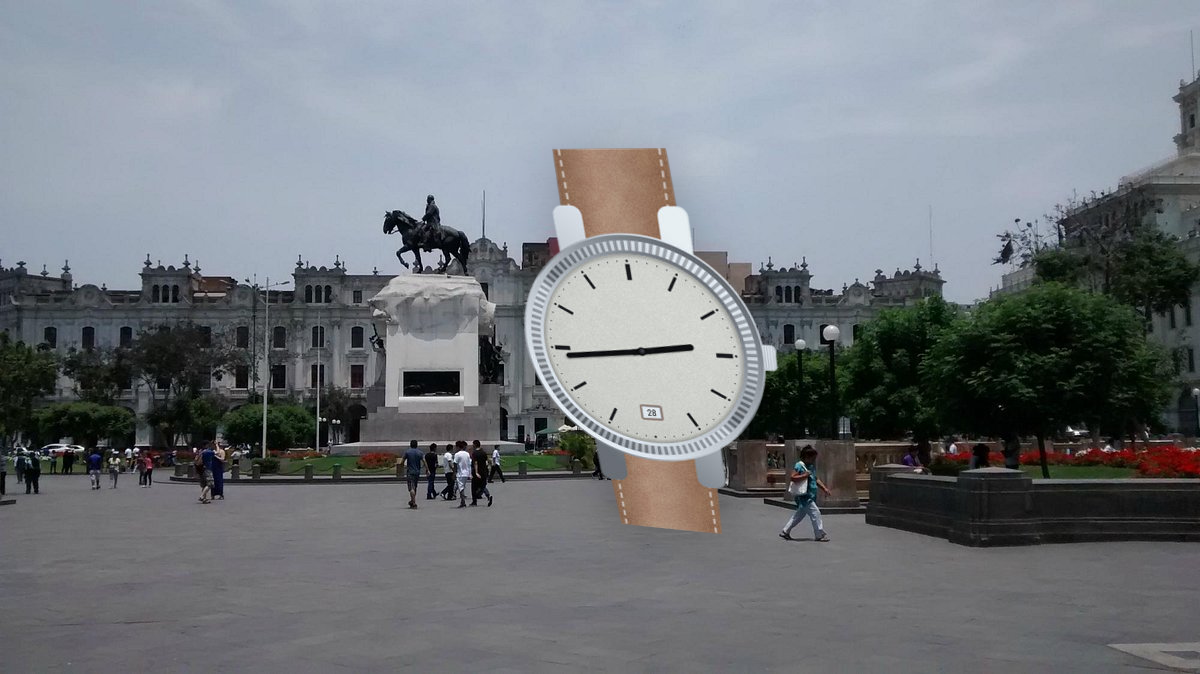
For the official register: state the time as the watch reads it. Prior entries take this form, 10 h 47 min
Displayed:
2 h 44 min
